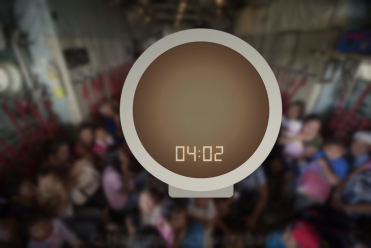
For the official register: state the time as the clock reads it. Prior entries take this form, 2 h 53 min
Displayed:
4 h 02 min
